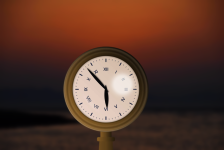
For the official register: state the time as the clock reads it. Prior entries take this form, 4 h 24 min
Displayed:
5 h 53 min
